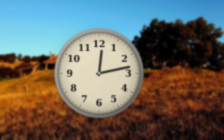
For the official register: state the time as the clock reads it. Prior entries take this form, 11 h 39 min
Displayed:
12 h 13 min
